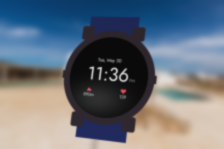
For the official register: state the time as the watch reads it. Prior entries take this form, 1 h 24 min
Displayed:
11 h 36 min
